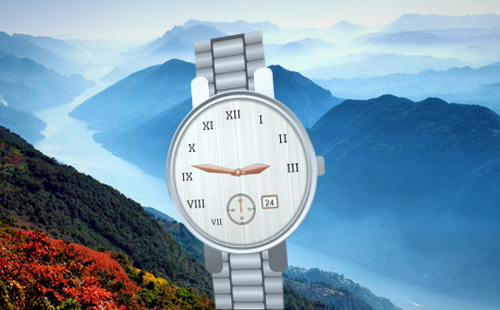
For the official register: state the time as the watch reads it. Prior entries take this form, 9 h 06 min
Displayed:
2 h 47 min
